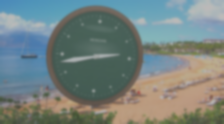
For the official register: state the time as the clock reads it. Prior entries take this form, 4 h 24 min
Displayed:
2 h 43 min
